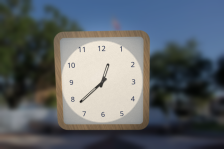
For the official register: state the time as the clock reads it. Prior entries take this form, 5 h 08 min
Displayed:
12 h 38 min
